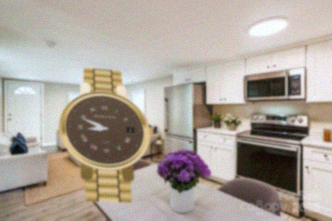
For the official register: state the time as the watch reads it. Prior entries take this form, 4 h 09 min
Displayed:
8 h 49 min
